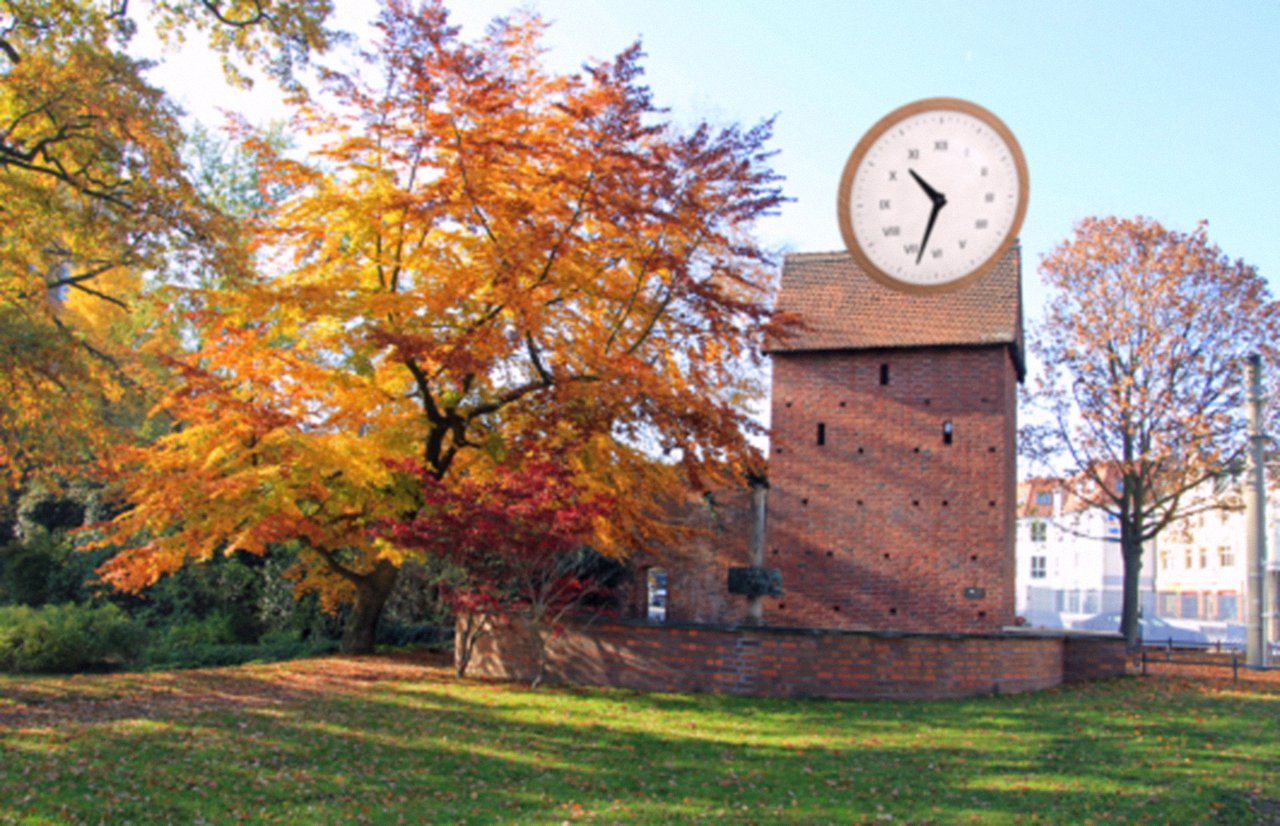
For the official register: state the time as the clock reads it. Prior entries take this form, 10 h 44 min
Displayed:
10 h 33 min
